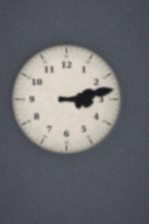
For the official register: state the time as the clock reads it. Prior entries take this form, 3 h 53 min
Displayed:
3 h 13 min
